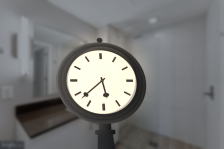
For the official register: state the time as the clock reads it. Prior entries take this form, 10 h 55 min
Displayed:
5 h 38 min
